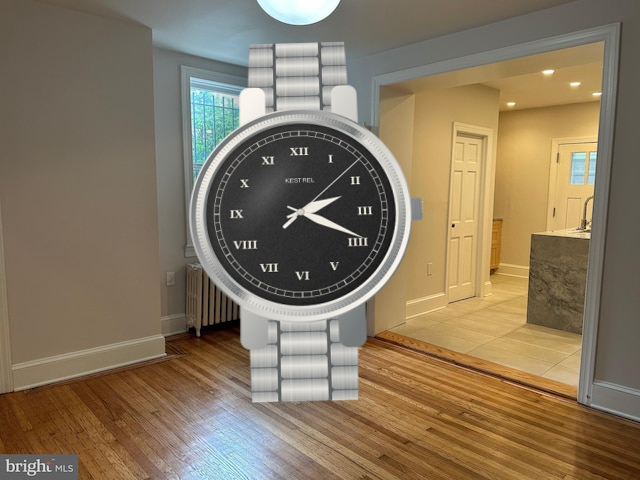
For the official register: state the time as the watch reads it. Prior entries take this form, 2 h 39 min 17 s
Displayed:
2 h 19 min 08 s
